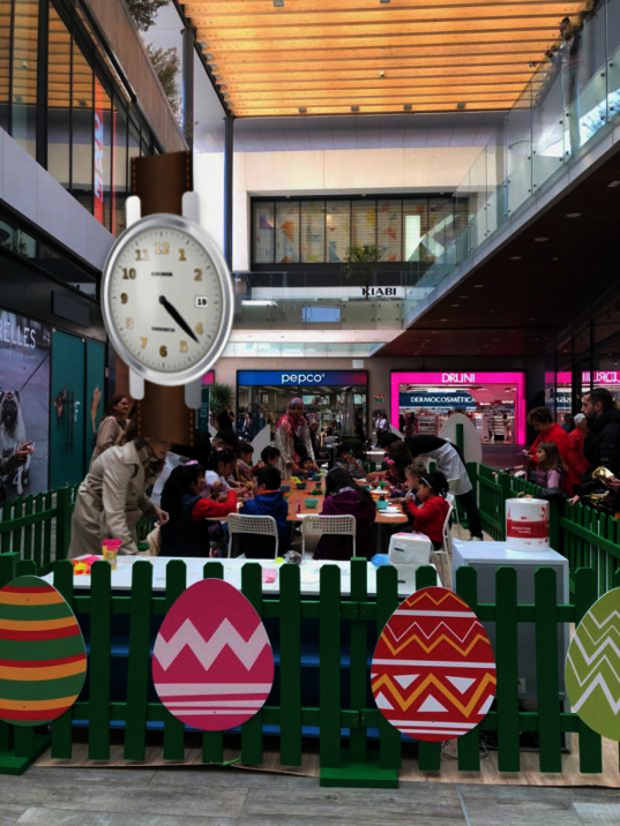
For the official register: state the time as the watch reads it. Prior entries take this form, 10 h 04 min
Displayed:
4 h 22 min
